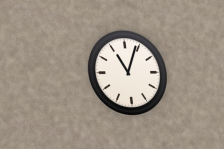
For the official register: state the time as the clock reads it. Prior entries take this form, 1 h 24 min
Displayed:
11 h 04 min
